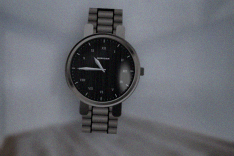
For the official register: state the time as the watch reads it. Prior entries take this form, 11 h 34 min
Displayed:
10 h 45 min
